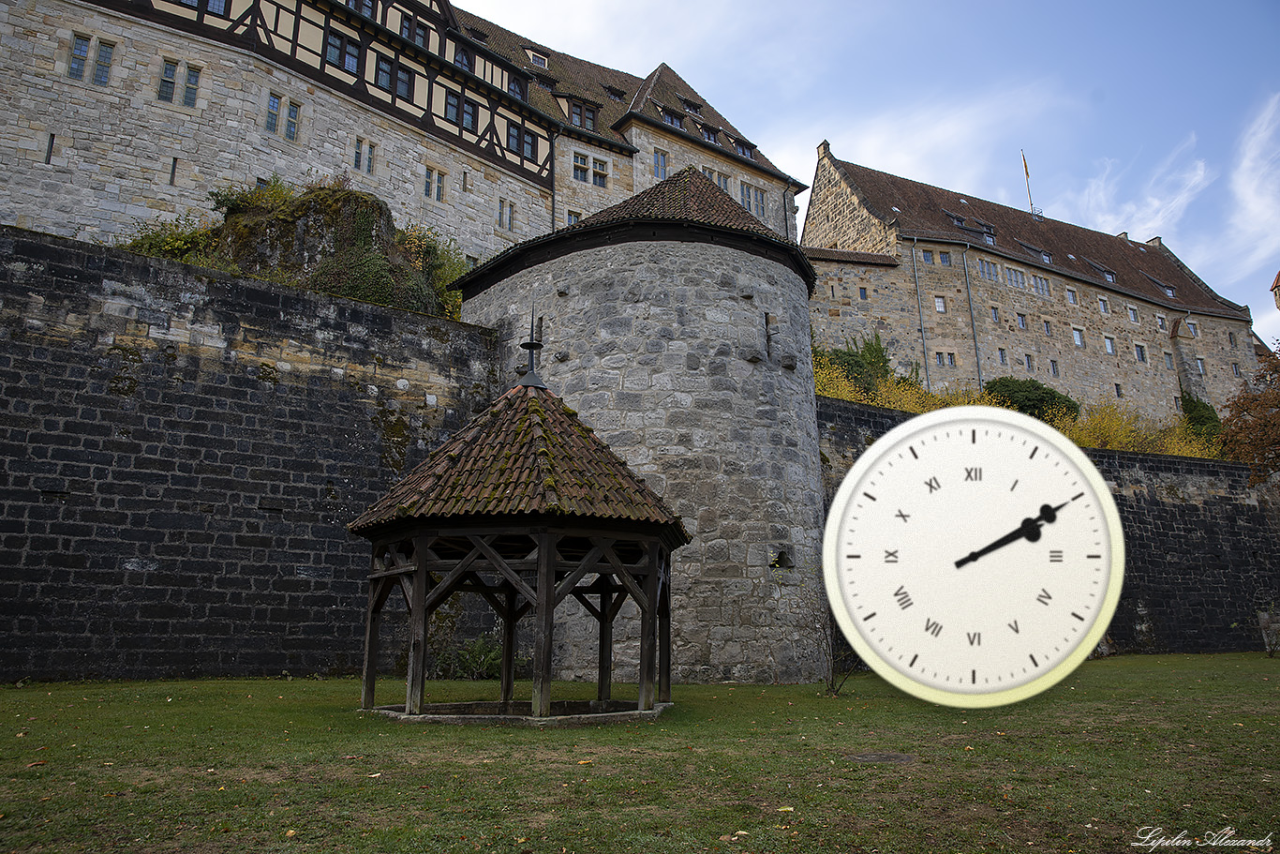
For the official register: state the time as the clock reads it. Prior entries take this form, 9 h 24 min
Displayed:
2 h 10 min
